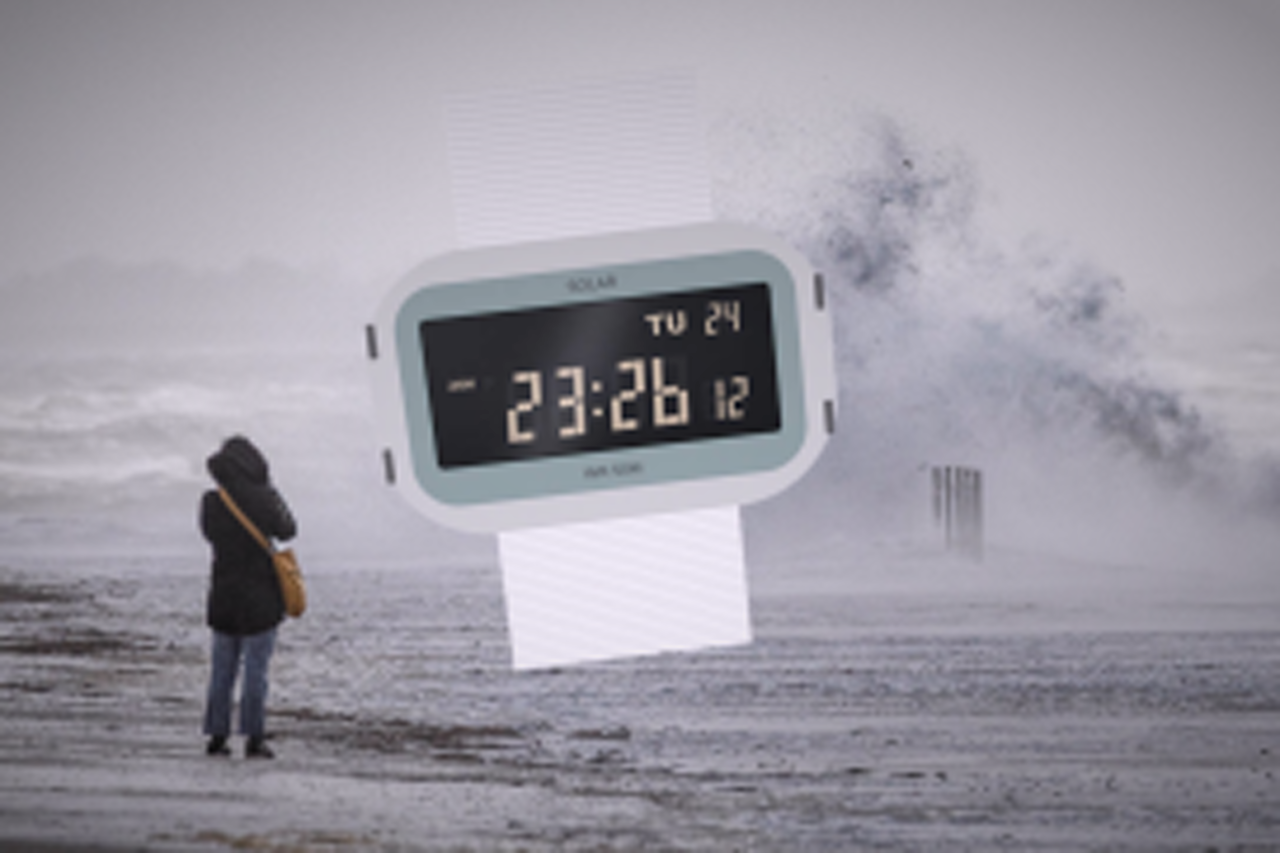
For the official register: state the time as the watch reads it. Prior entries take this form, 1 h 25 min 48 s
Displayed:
23 h 26 min 12 s
